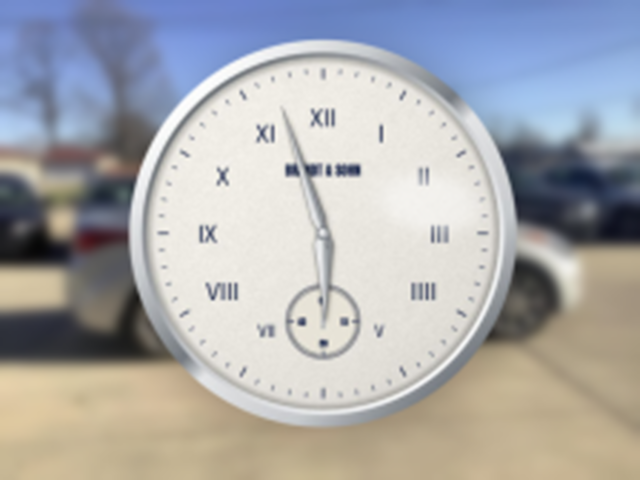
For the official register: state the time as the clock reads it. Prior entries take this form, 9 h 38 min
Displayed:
5 h 57 min
